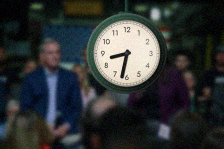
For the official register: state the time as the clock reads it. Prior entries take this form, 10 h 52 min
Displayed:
8 h 32 min
